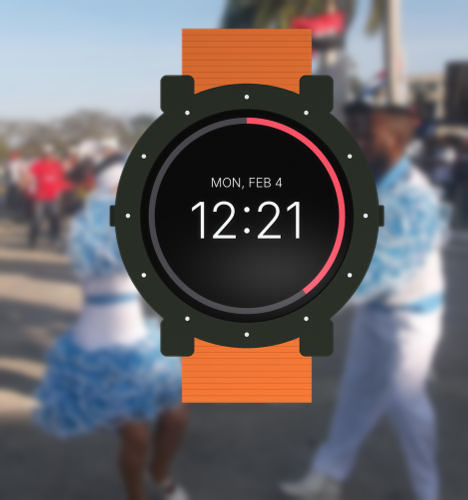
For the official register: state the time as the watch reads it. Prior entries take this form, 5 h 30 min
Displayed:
12 h 21 min
